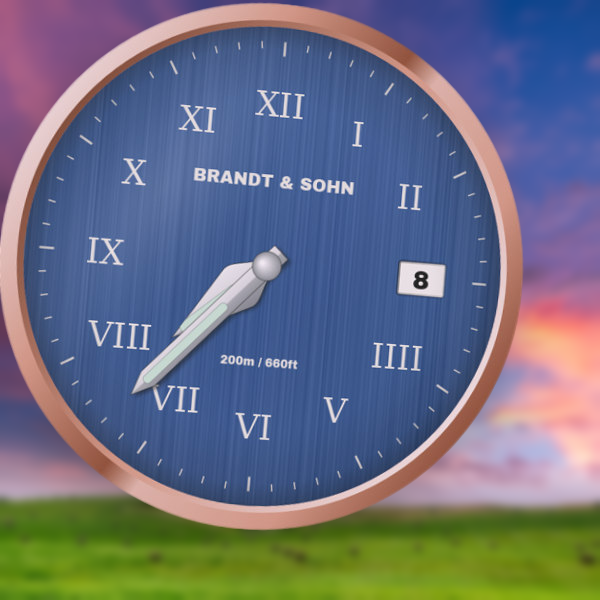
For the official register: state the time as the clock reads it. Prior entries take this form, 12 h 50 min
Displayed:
7 h 37 min
